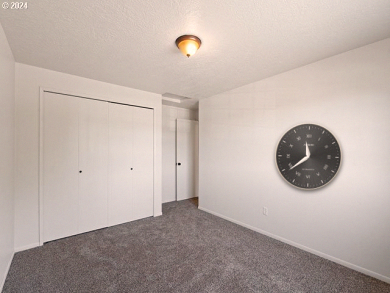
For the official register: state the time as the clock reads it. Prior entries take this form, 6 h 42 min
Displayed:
11 h 39 min
